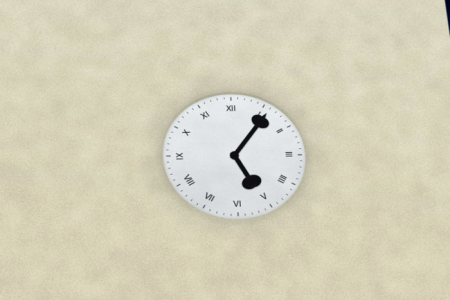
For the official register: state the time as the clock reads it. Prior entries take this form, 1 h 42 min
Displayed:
5 h 06 min
